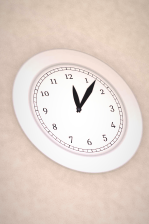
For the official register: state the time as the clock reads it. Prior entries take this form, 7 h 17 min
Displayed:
12 h 07 min
